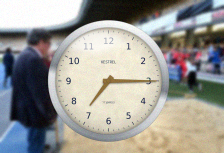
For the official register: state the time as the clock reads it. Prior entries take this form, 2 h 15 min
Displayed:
7 h 15 min
